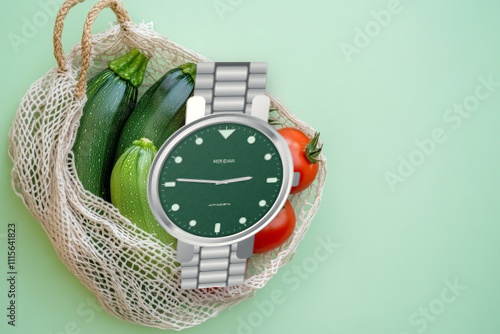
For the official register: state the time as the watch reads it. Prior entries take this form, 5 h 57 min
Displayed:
2 h 46 min
